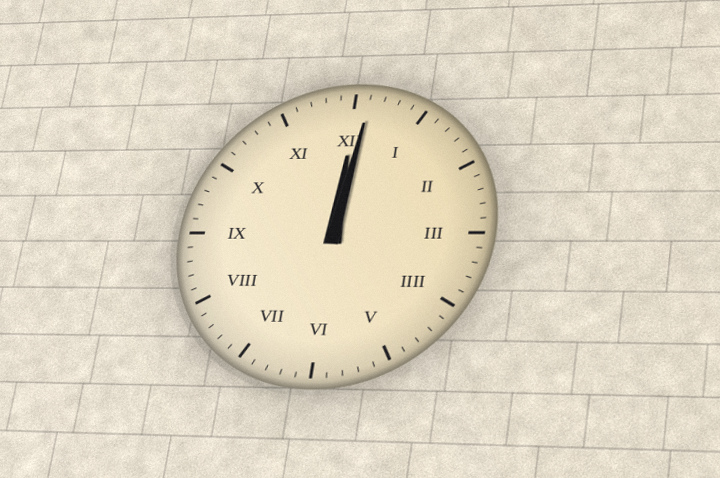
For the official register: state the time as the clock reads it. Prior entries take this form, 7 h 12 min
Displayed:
12 h 01 min
